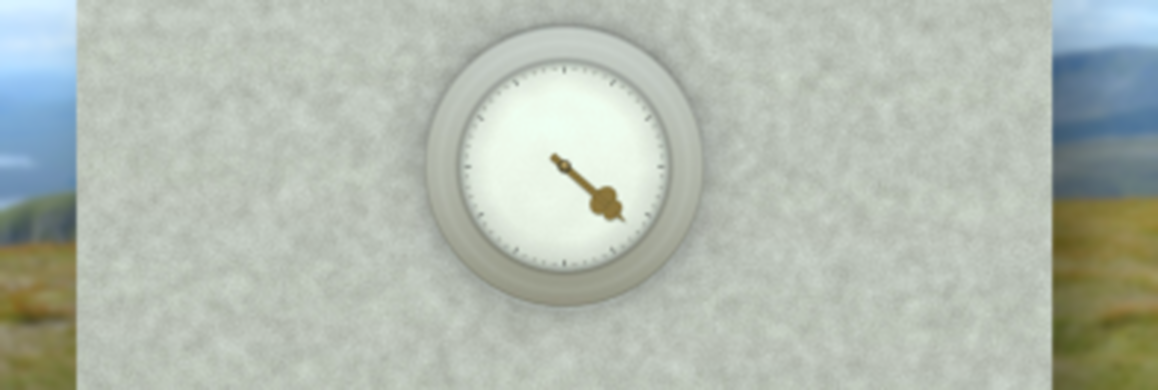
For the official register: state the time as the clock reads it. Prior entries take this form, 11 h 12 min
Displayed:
4 h 22 min
